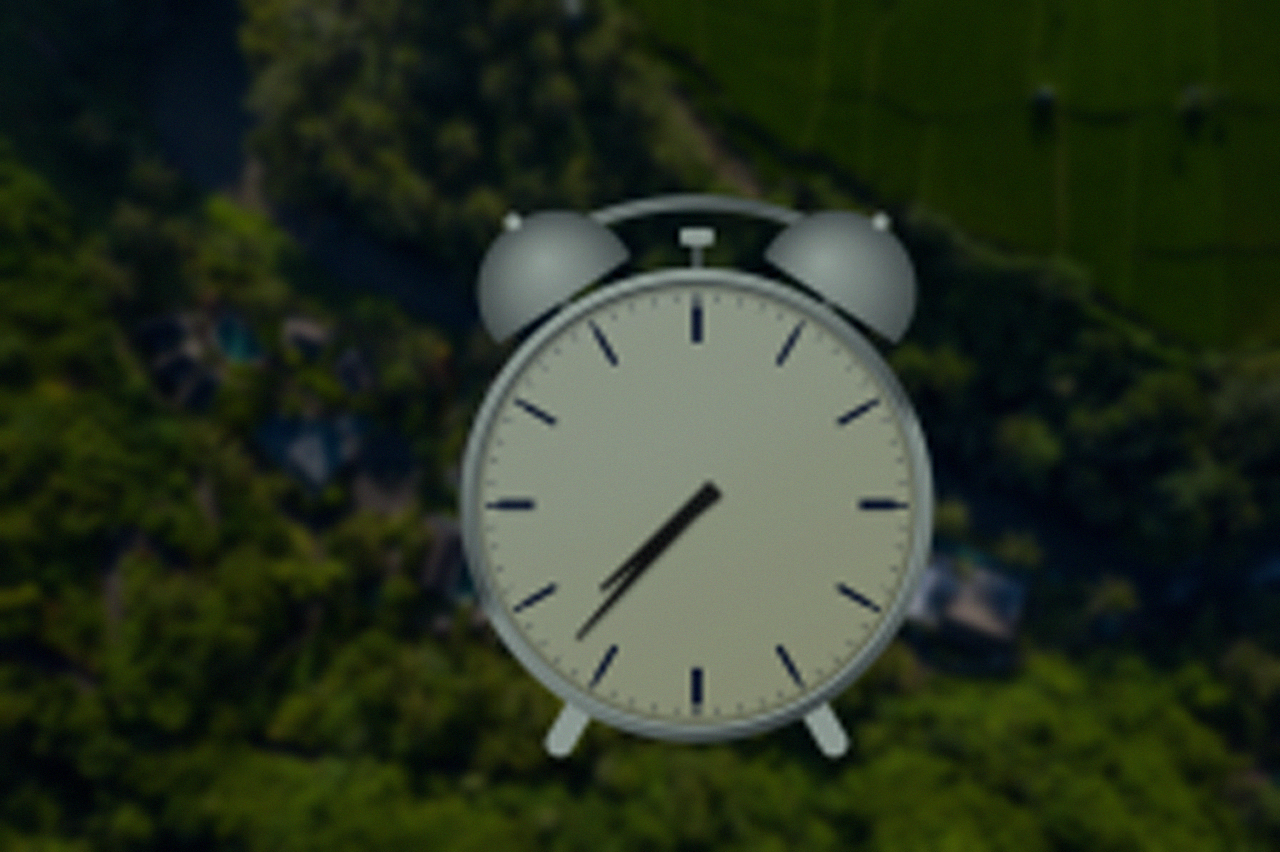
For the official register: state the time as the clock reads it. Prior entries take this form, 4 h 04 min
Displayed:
7 h 37 min
